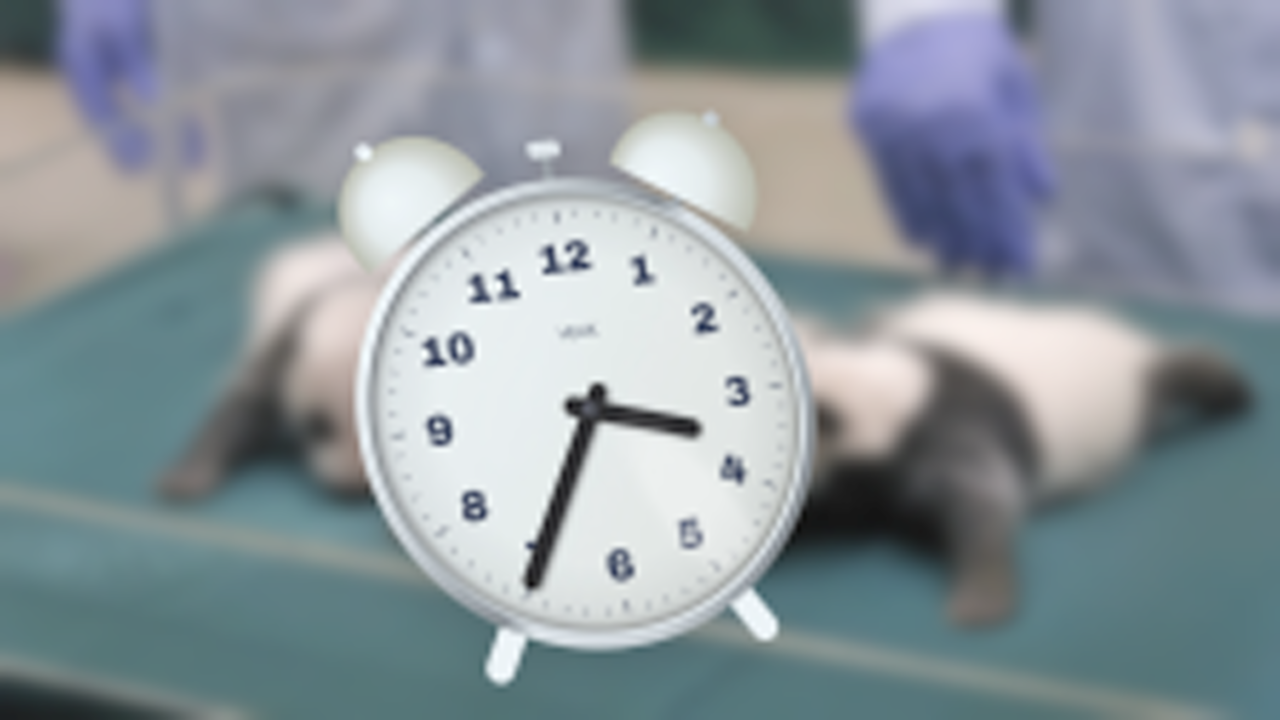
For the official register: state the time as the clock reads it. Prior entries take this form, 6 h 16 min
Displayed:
3 h 35 min
